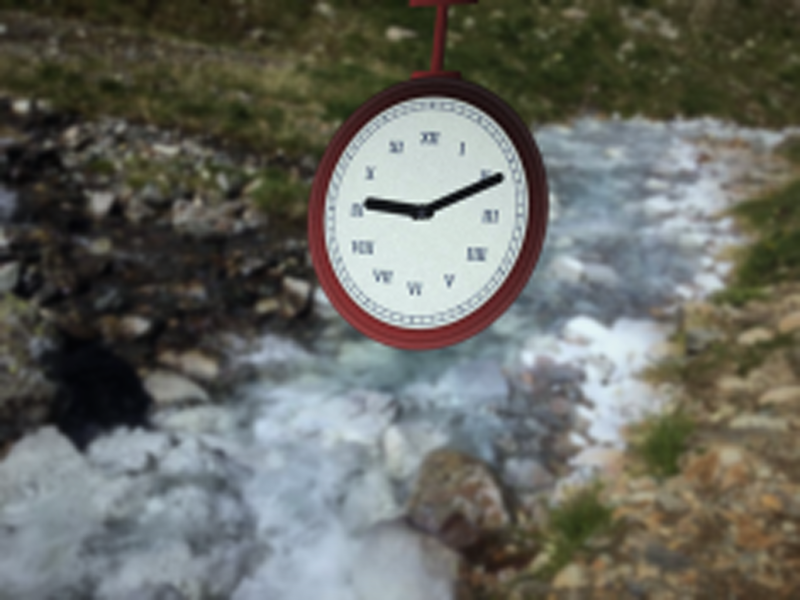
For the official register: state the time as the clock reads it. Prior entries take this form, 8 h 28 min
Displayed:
9 h 11 min
